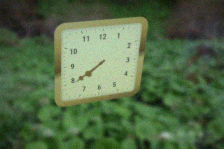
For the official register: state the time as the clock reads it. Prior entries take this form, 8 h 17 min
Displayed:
7 h 39 min
